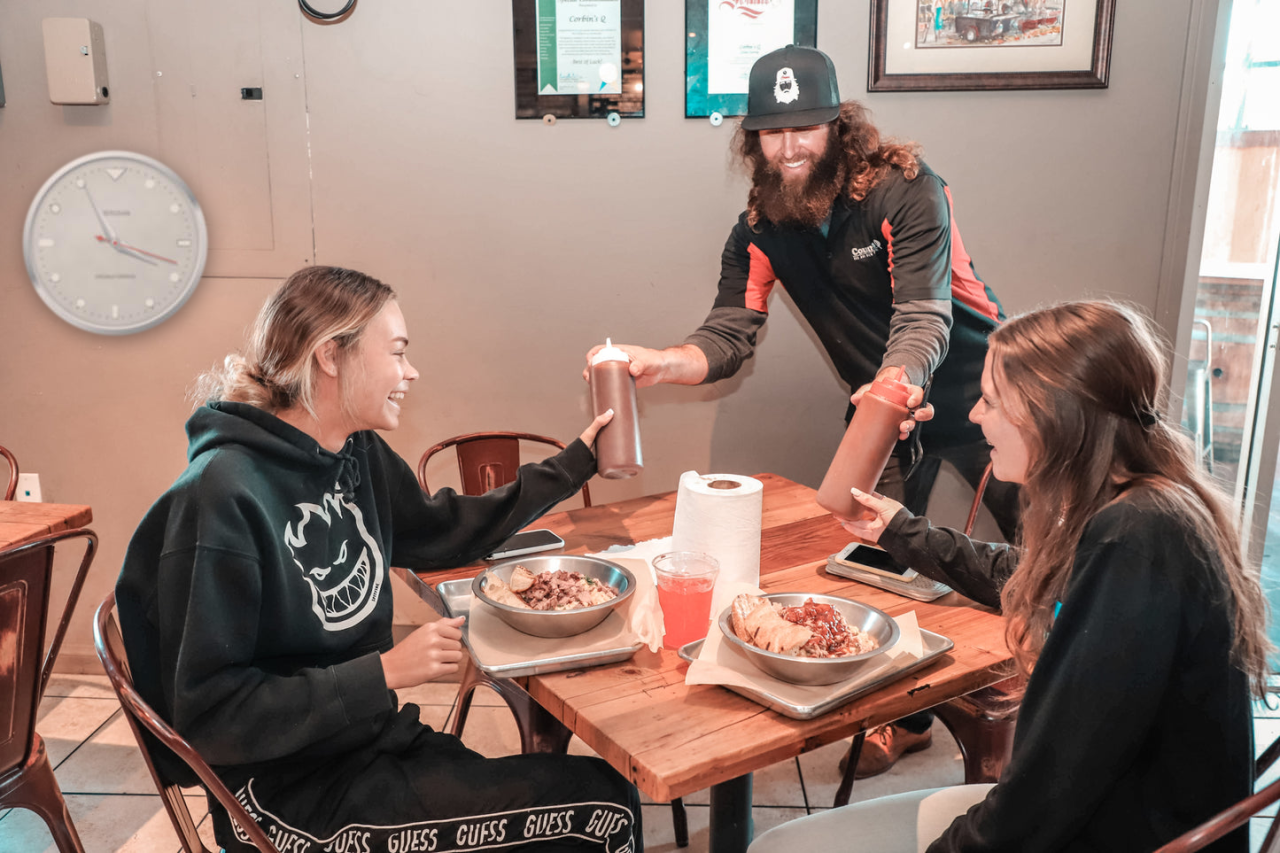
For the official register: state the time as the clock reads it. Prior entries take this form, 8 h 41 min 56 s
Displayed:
3 h 55 min 18 s
